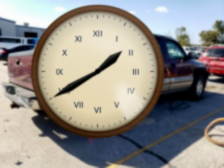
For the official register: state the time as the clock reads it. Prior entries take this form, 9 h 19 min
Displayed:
1 h 40 min
